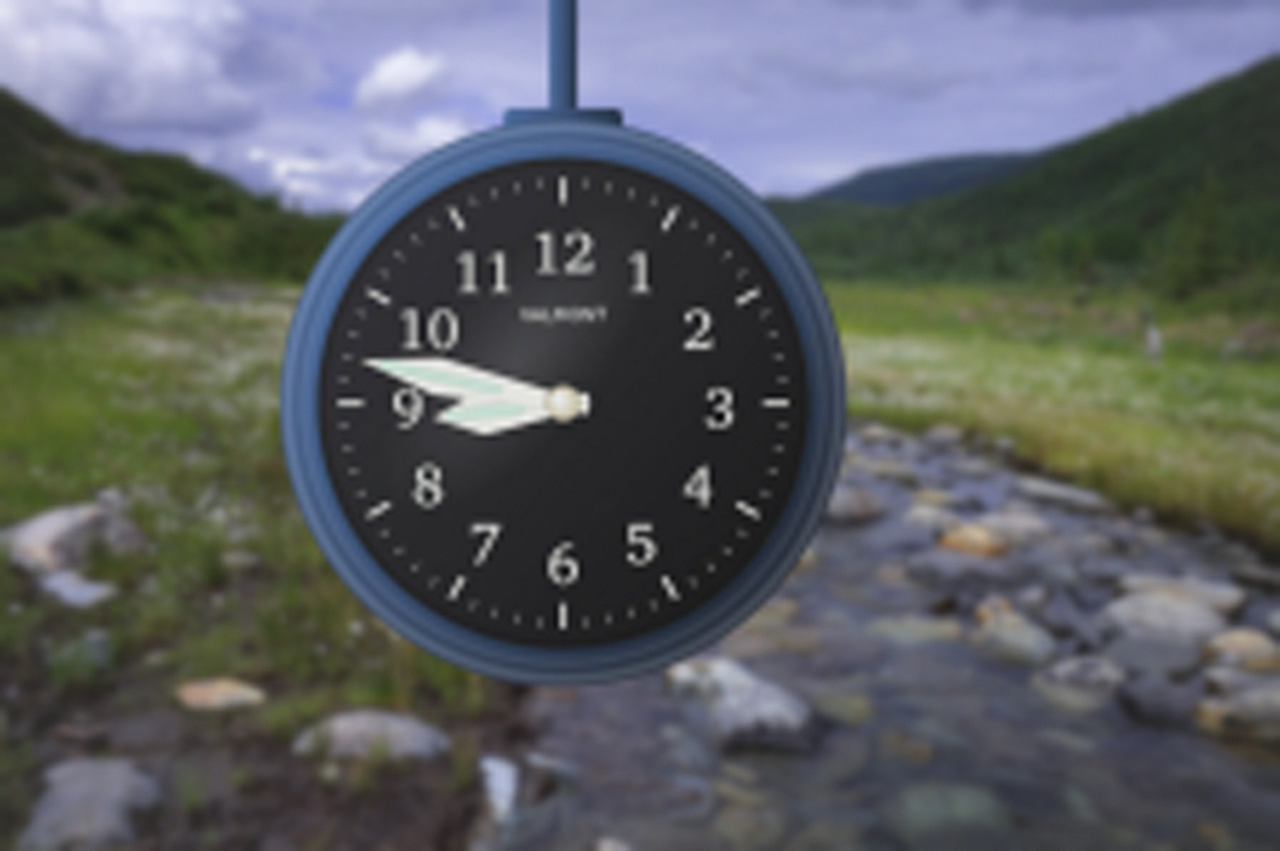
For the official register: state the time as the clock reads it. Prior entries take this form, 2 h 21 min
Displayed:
8 h 47 min
